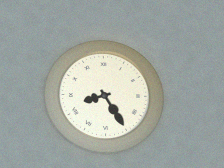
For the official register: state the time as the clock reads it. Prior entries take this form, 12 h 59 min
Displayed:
8 h 25 min
